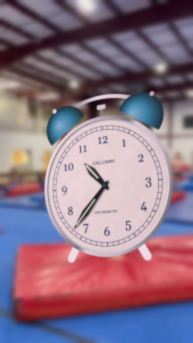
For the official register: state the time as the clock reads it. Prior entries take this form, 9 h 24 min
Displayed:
10 h 37 min
